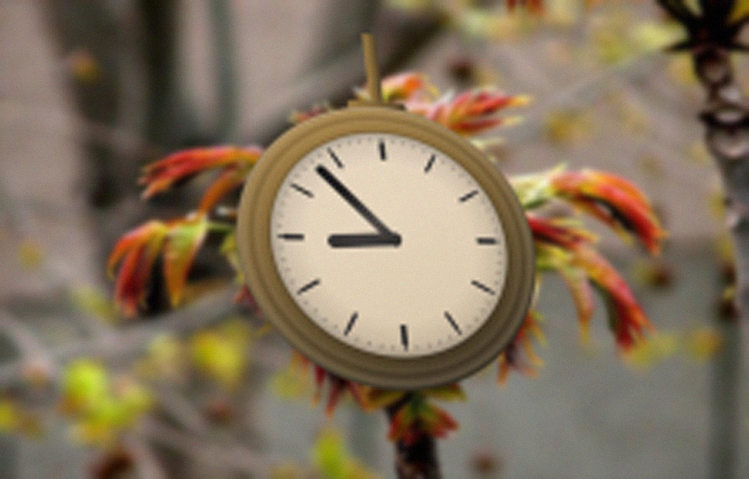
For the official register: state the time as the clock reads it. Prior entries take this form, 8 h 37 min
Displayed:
8 h 53 min
